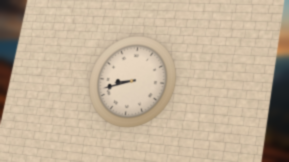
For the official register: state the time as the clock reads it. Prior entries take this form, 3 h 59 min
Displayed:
8 h 42 min
